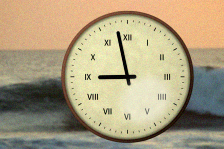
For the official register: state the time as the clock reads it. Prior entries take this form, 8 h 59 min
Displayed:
8 h 58 min
